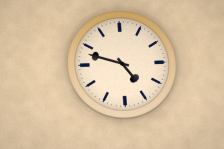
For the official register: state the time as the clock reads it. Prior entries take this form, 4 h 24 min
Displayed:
4 h 48 min
